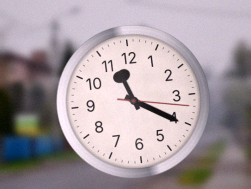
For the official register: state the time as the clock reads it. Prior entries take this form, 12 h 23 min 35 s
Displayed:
11 h 20 min 17 s
